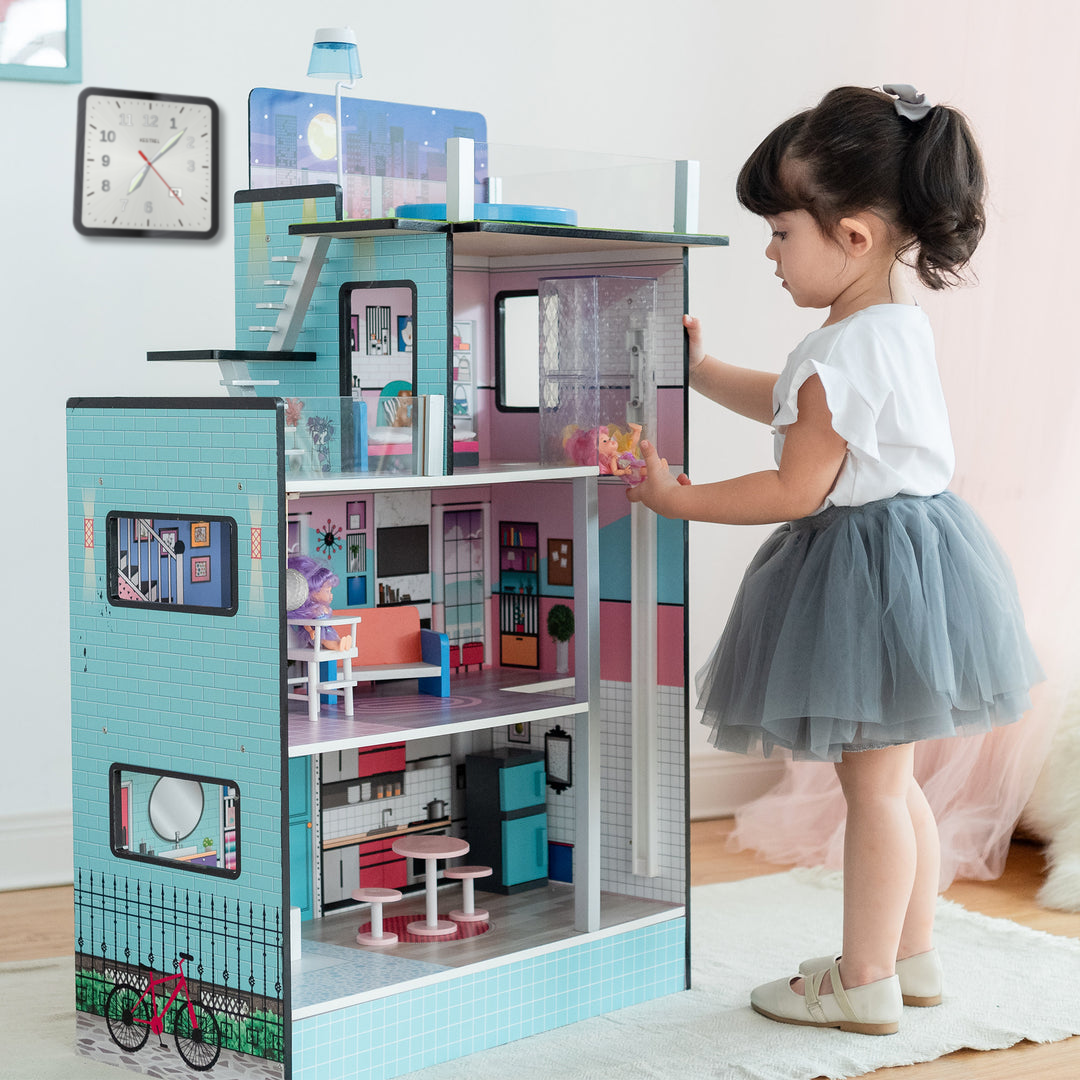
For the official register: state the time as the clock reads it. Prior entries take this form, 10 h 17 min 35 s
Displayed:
7 h 07 min 23 s
